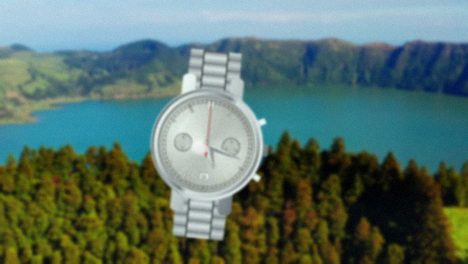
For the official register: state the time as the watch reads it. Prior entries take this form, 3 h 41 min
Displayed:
5 h 18 min
